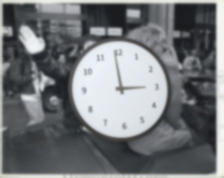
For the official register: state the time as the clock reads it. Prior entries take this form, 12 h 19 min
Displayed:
2 h 59 min
